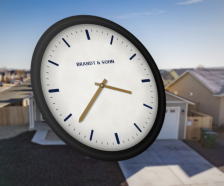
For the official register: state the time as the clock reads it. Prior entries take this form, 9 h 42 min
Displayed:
3 h 38 min
